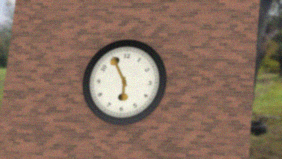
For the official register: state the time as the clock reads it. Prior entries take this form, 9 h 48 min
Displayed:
5 h 55 min
